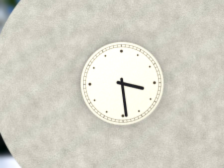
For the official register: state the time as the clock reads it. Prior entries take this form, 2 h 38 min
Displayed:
3 h 29 min
